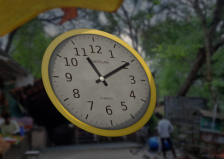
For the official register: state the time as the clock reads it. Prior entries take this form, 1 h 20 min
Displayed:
11 h 10 min
